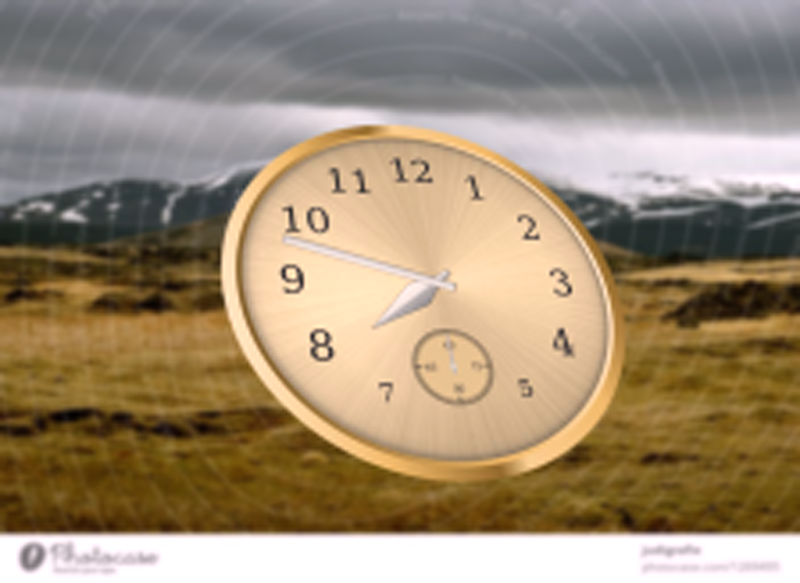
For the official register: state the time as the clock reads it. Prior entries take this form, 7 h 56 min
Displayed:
7 h 48 min
